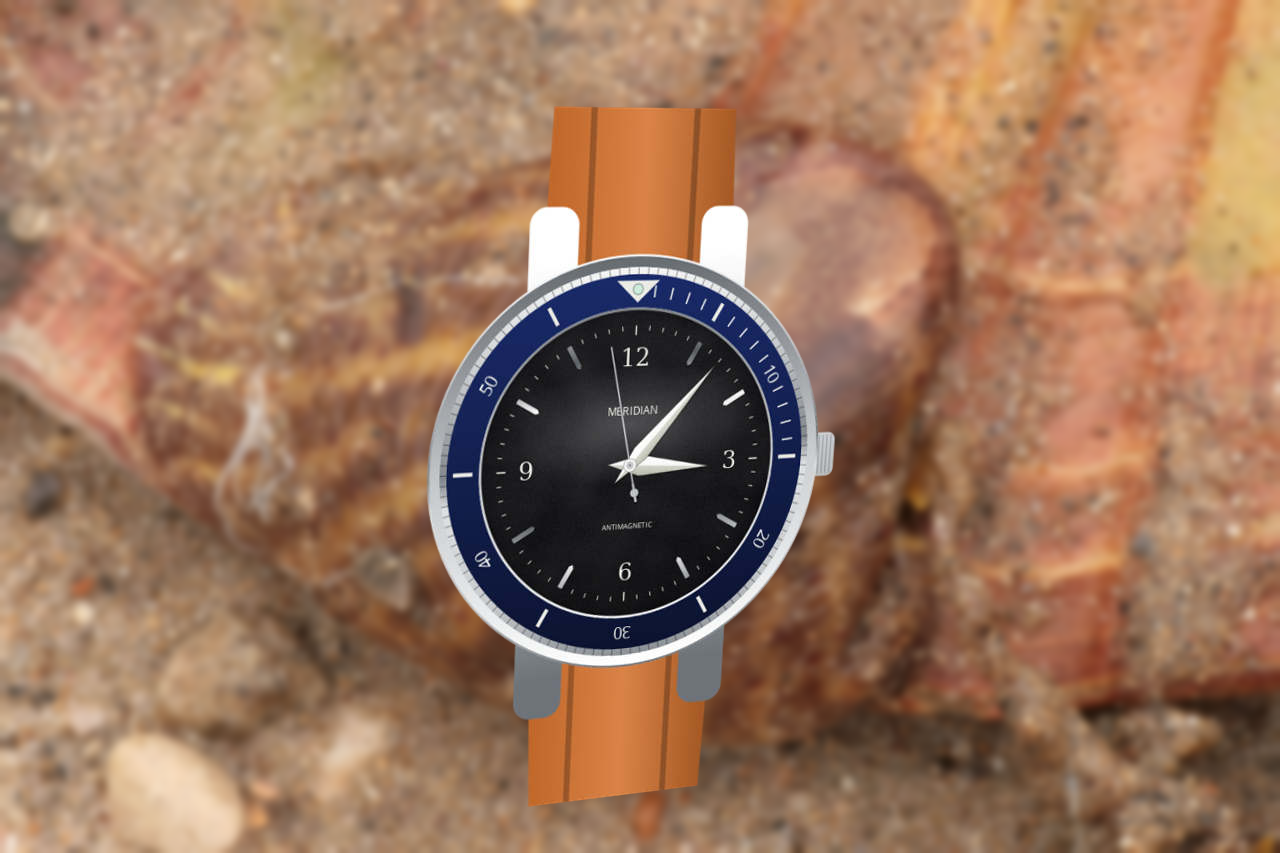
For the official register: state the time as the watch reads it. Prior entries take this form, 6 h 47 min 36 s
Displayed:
3 h 06 min 58 s
